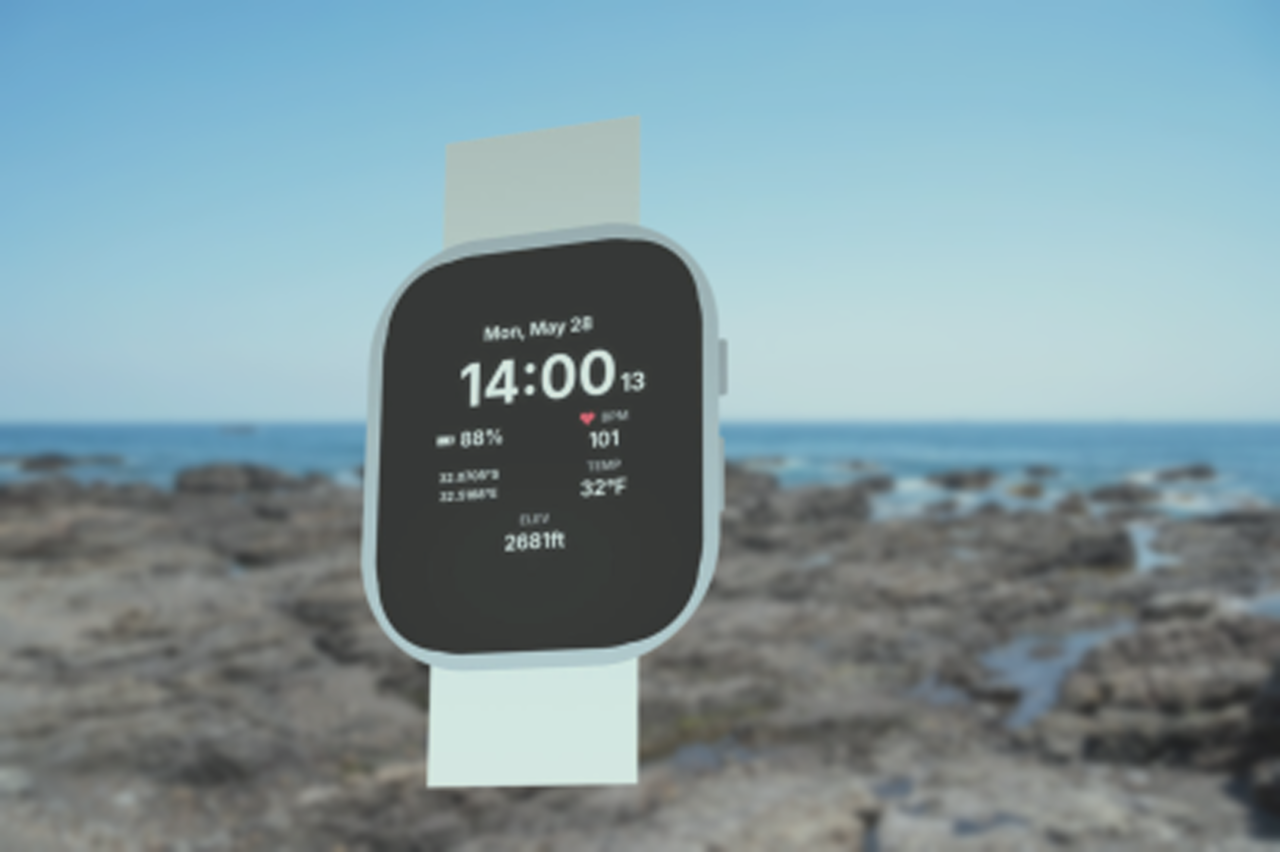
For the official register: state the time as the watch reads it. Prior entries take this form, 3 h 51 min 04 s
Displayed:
14 h 00 min 13 s
